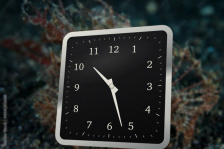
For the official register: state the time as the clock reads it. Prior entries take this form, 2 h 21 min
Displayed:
10 h 27 min
